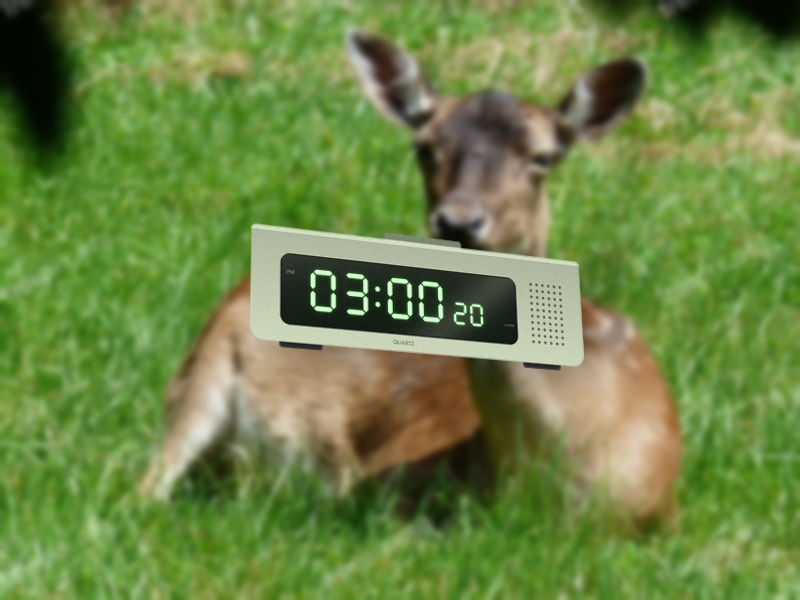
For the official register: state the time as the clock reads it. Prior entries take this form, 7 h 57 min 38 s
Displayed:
3 h 00 min 20 s
